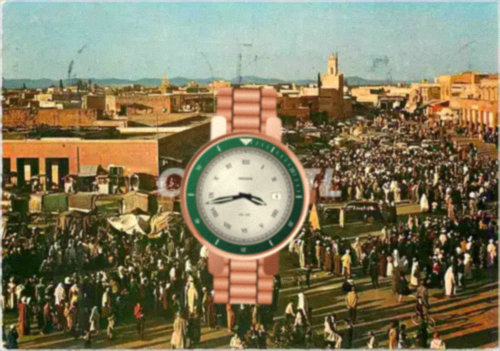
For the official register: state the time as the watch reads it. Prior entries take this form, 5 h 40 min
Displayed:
3 h 43 min
